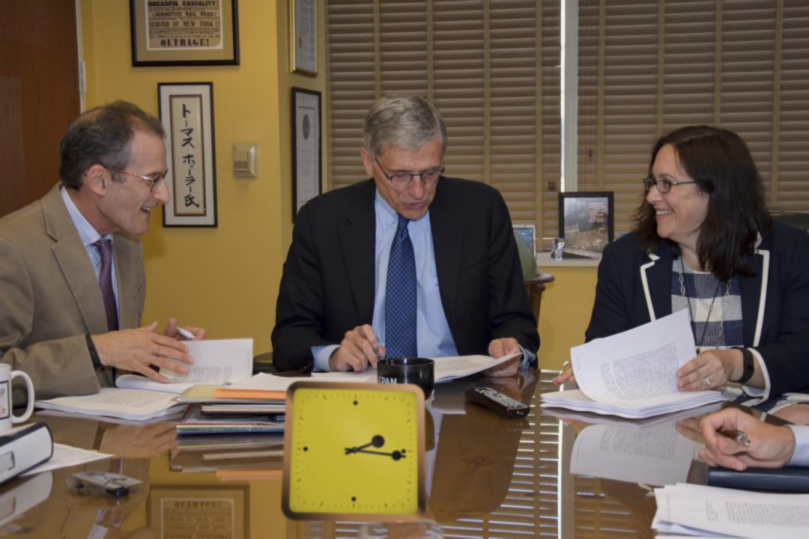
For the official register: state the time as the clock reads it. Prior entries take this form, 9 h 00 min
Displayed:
2 h 16 min
